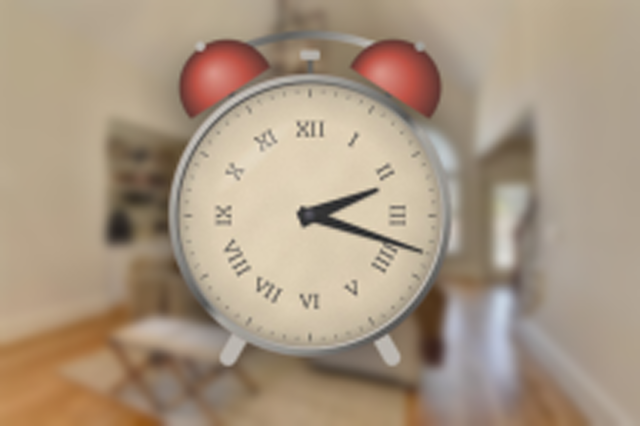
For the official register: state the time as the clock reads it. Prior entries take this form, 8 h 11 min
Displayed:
2 h 18 min
